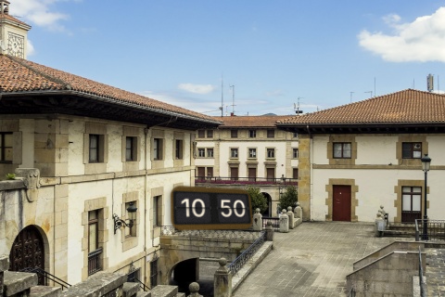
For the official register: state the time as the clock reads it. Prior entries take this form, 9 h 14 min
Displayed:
10 h 50 min
